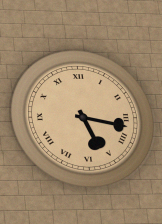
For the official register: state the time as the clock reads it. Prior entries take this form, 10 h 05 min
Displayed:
5 h 17 min
